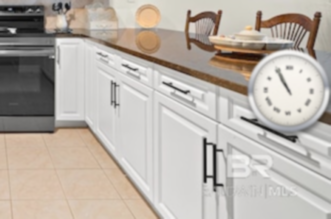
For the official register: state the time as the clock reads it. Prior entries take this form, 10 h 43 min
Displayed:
10 h 55 min
